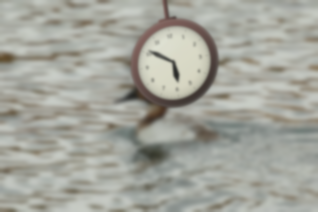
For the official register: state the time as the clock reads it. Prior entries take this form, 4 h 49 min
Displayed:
5 h 51 min
